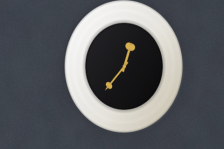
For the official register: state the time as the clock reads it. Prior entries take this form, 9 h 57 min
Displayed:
12 h 37 min
